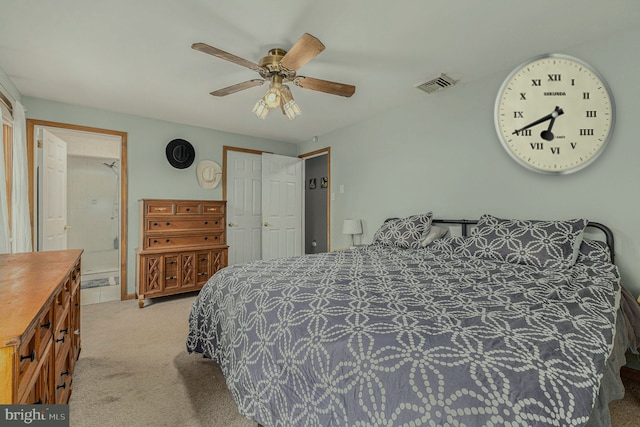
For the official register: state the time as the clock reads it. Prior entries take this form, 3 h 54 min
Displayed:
6 h 41 min
